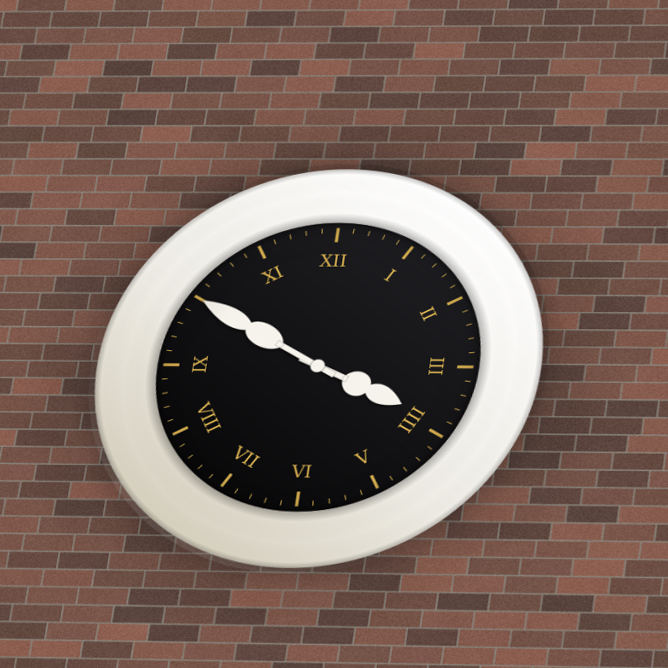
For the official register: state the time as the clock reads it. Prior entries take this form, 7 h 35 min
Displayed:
3 h 50 min
